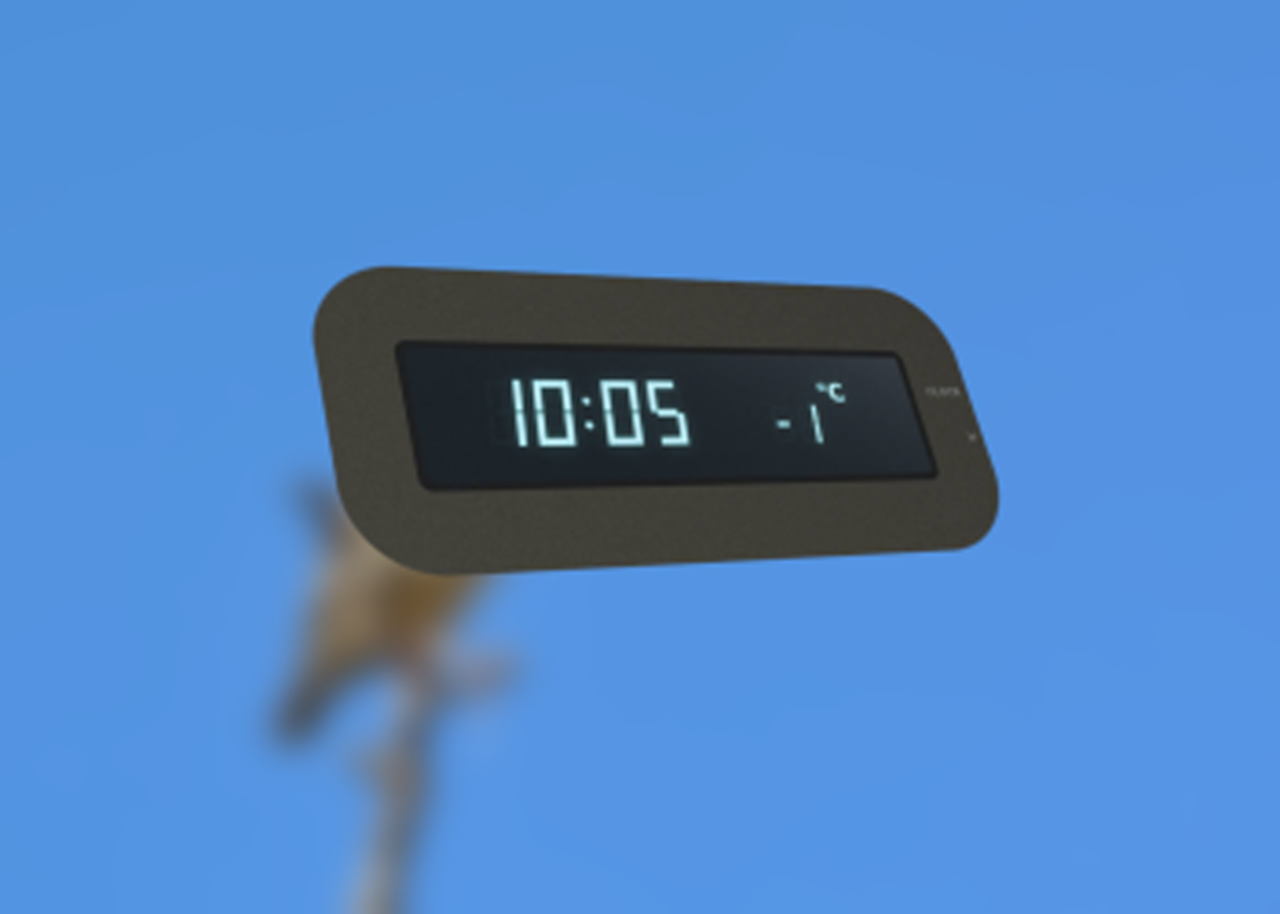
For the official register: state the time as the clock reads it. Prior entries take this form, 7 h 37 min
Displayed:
10 h 05 min
